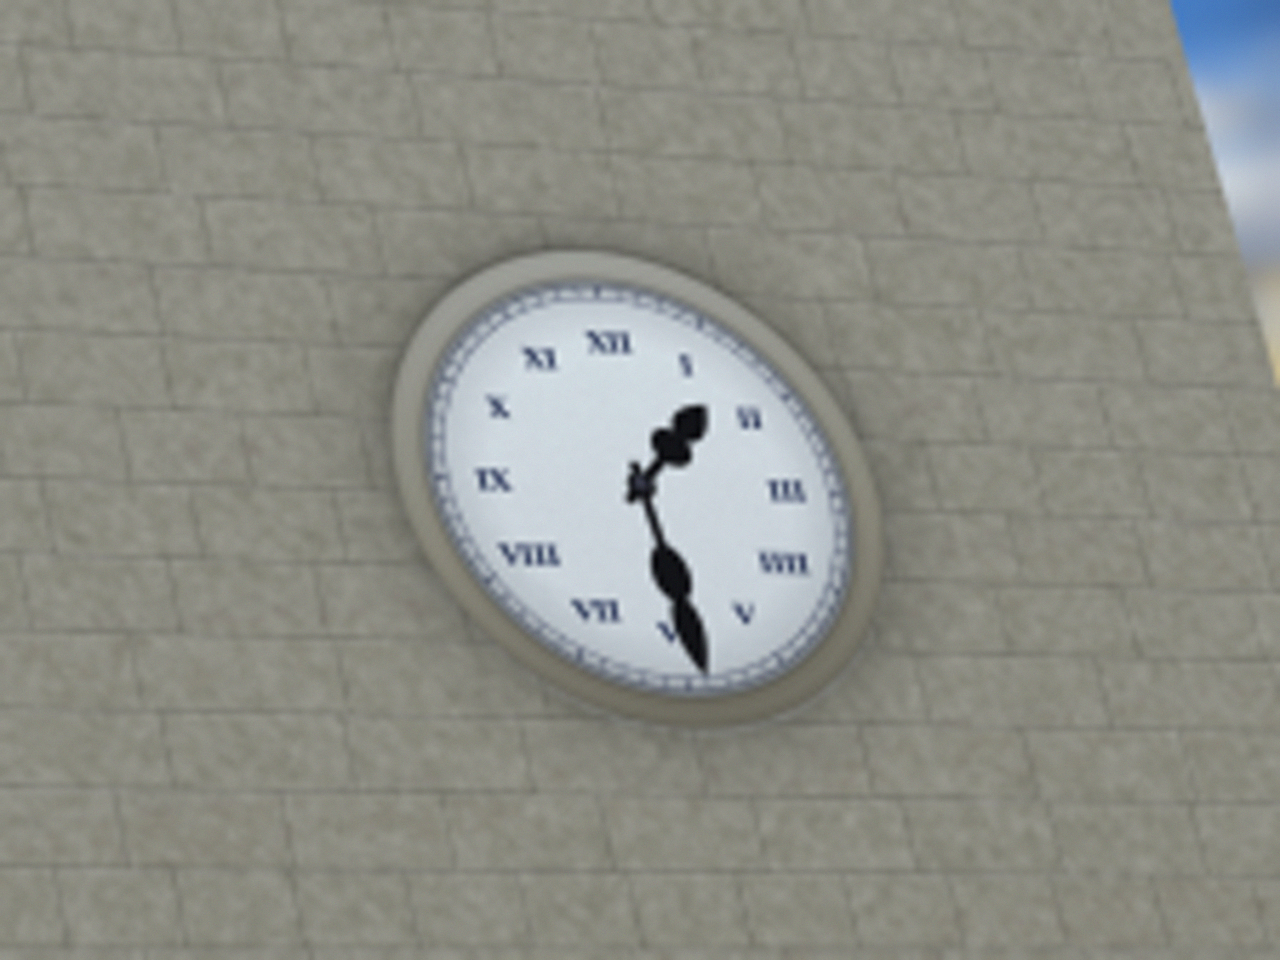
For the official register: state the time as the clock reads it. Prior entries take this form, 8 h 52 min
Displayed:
1 h 29 min
